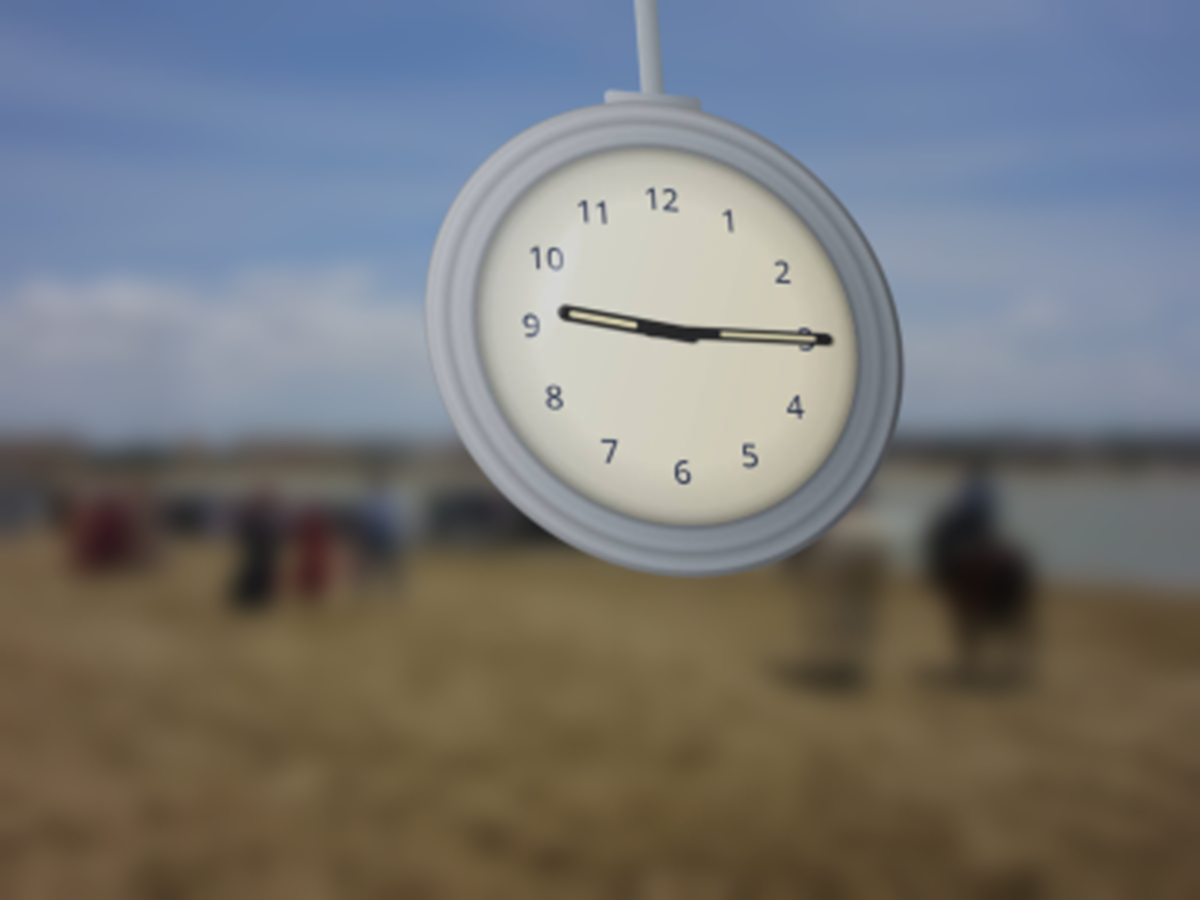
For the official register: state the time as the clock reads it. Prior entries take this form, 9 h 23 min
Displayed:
9 h 15 min
